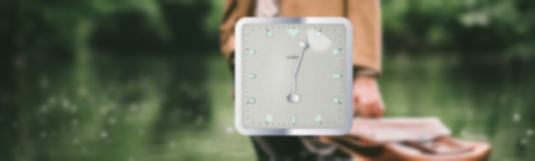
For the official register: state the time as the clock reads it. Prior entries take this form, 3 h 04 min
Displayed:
6 h 03 min
